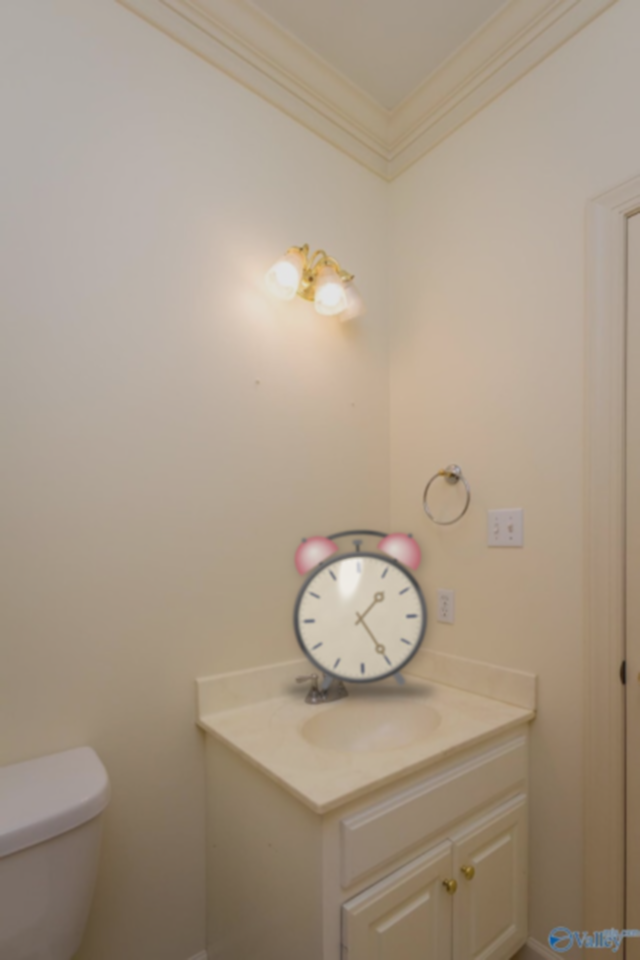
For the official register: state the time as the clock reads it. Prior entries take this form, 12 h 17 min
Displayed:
1 h 25 min
